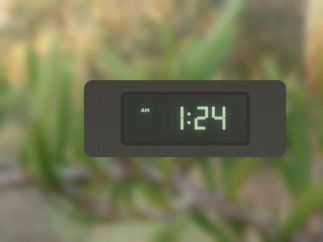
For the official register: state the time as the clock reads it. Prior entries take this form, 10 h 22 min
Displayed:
1 h 24 min
